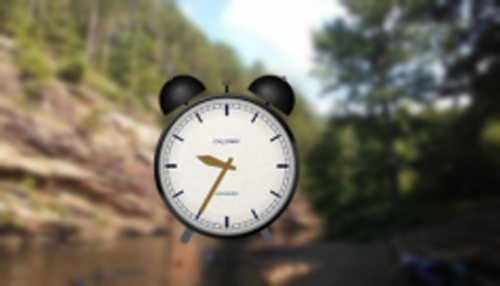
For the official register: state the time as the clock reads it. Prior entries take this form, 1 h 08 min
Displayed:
9 h 35 min
